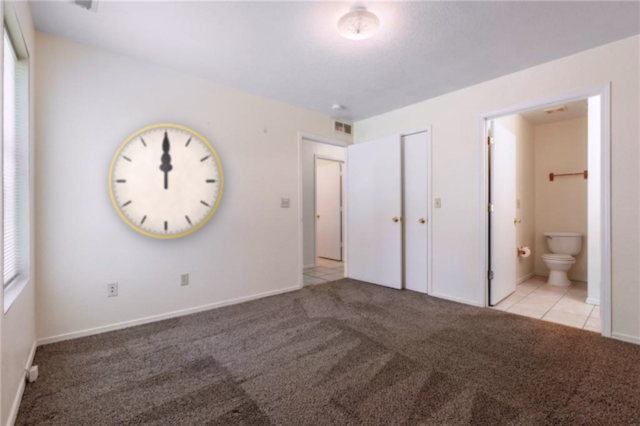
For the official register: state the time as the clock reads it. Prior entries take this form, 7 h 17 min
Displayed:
12 h 00 min
